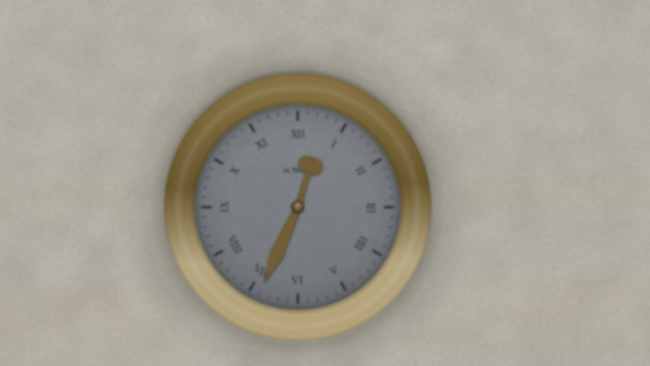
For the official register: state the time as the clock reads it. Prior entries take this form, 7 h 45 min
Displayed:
12 h 34 min
